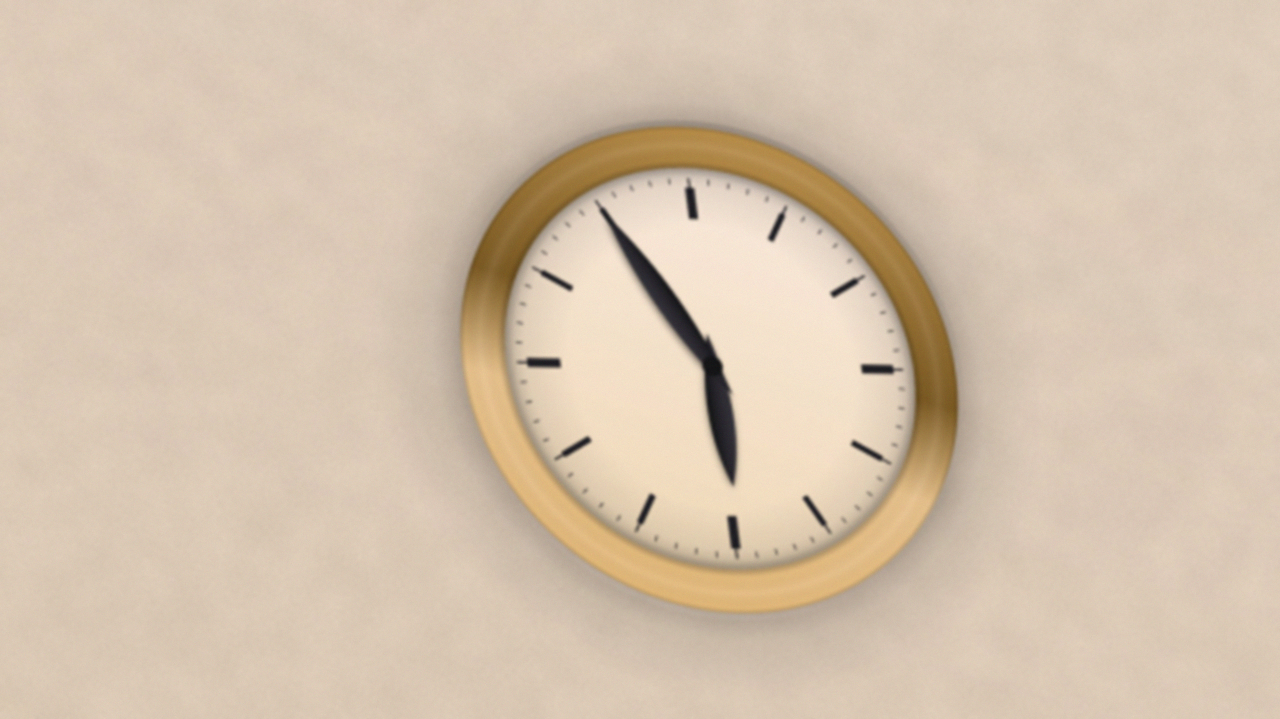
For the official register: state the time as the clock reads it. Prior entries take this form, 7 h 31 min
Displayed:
5 h 55 min
